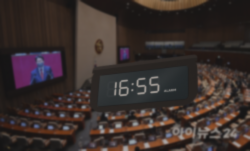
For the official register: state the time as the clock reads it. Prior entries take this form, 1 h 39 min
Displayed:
16 h 55 min
